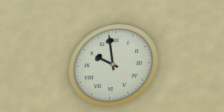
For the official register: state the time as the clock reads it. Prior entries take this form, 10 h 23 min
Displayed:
9 h 58 min
